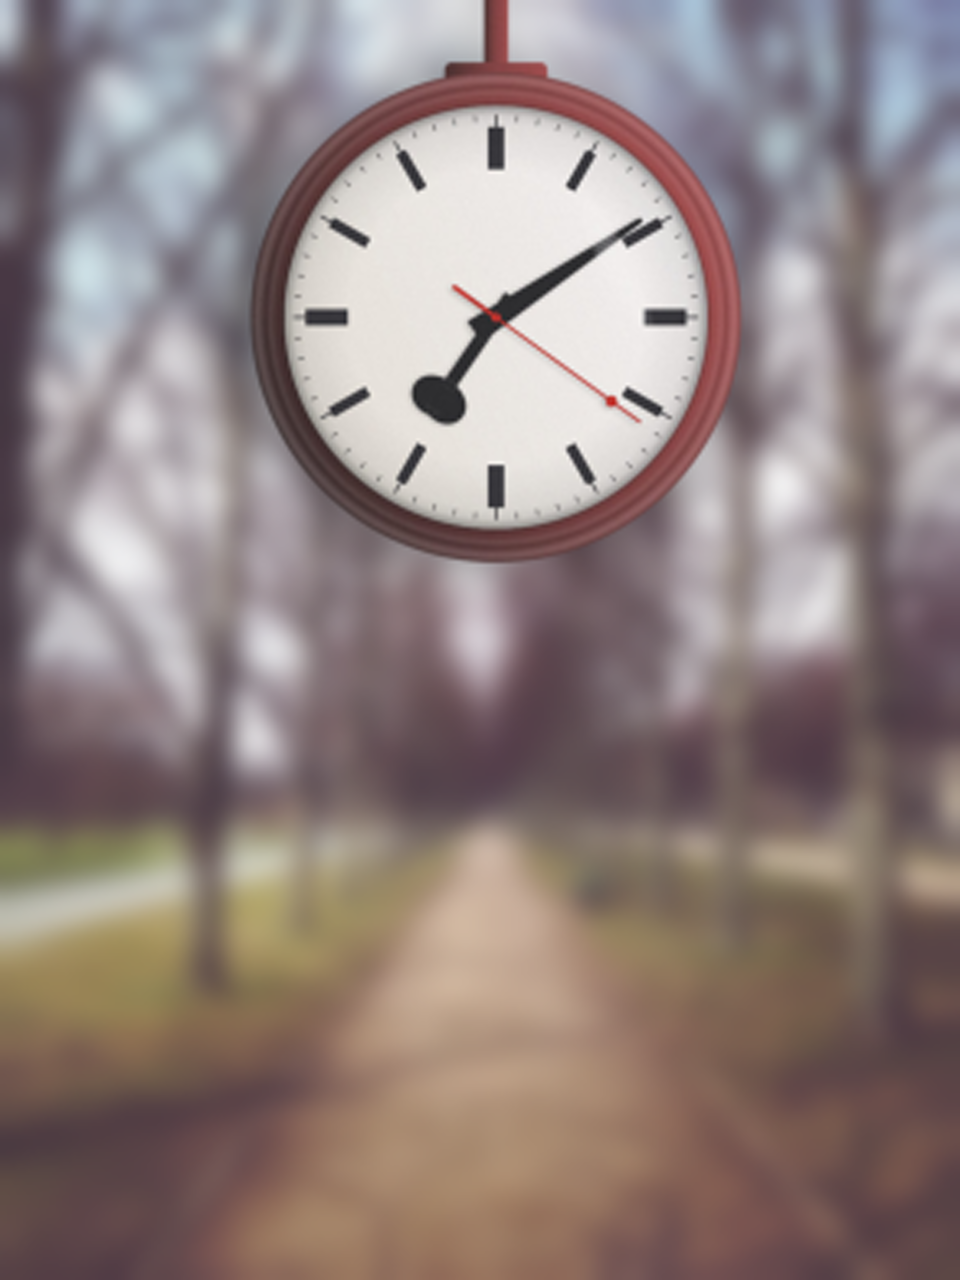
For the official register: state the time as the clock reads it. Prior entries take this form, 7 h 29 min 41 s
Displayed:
7 h 09 min 21 s
